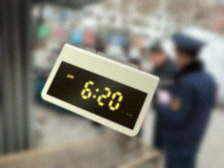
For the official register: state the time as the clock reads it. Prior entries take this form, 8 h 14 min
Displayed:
6 h 20 min
